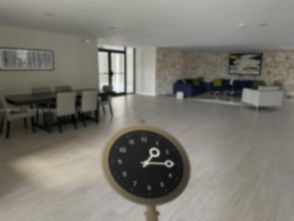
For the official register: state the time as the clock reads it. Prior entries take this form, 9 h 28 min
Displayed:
1 h 15 min
